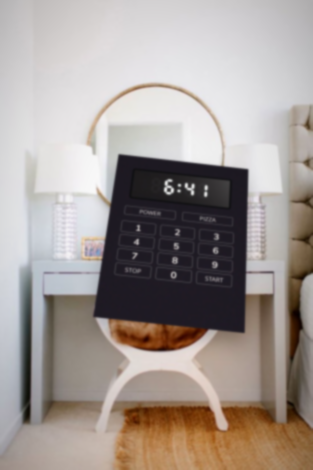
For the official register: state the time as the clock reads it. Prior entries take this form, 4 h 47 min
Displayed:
6 h 41 min
